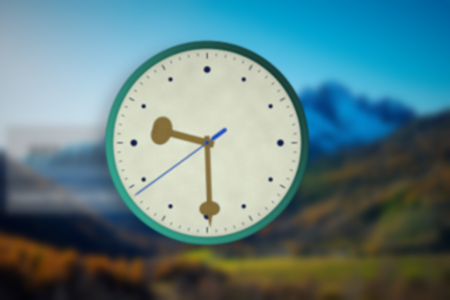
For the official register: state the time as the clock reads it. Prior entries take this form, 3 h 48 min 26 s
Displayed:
9 h 29 min 39 s
